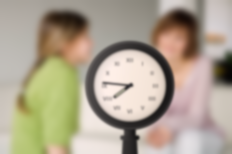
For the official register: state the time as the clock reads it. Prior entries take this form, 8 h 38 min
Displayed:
7 h 46 min
